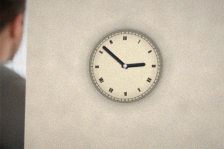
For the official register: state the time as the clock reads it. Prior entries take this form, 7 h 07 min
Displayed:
2 h 52 min
